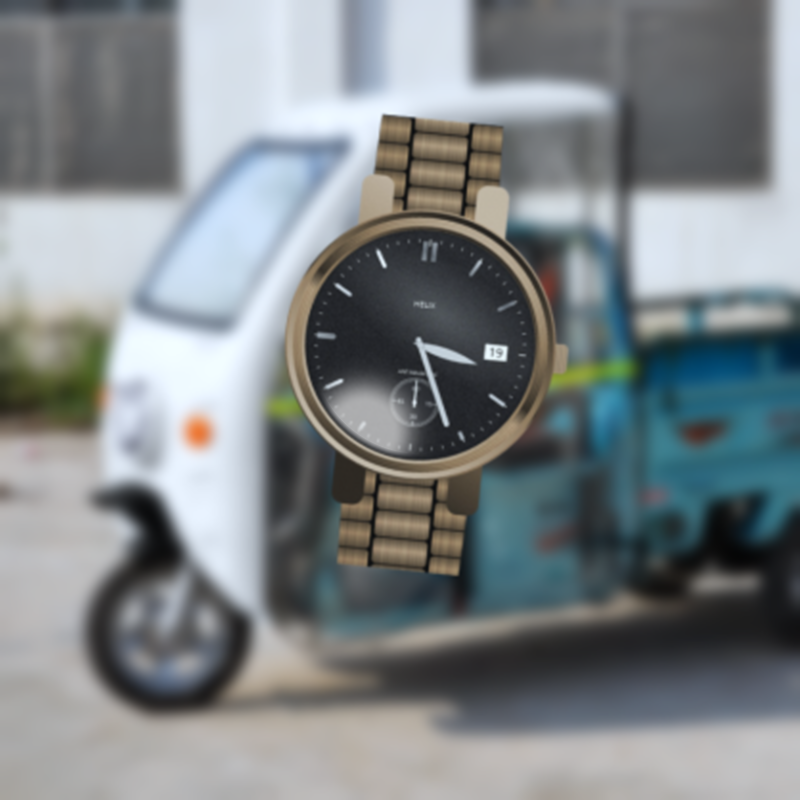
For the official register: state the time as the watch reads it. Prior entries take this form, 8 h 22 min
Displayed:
3 h 26 min
